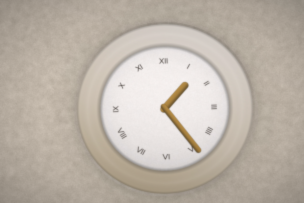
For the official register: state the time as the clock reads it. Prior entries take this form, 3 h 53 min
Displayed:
1 h 24 min
